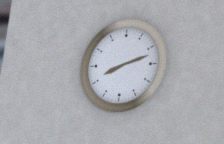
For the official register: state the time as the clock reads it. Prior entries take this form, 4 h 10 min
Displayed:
8 h 12 min
